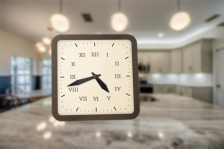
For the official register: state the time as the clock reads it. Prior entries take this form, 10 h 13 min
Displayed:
4 h 42 min
